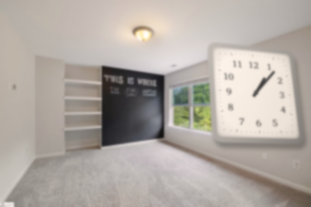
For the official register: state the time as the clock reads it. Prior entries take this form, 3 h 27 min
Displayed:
1 h 07 min
